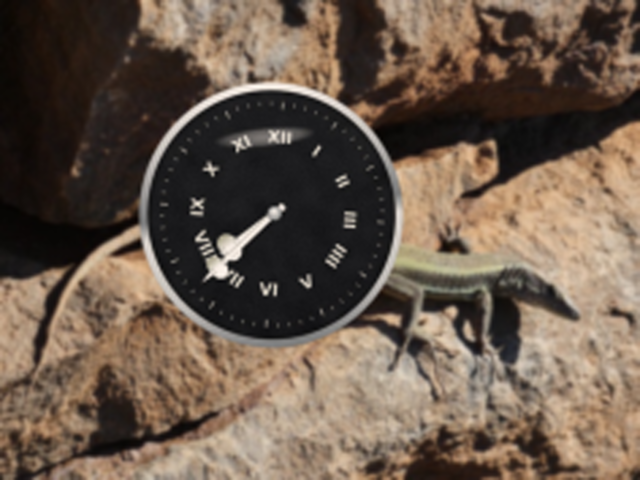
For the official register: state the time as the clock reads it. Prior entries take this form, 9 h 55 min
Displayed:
7 h 37 min
